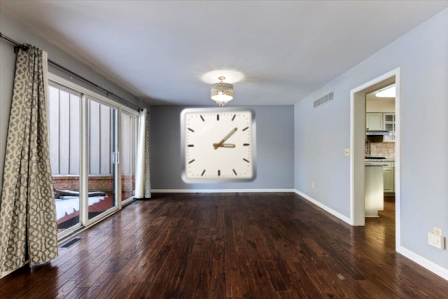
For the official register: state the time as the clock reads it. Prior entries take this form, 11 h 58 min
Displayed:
3 h 08 min
